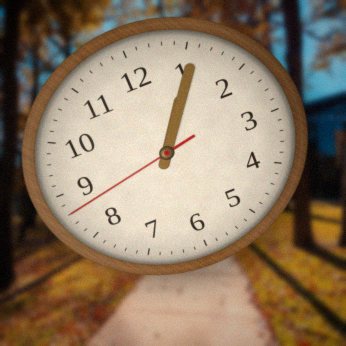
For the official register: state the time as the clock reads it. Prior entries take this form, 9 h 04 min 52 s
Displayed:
1 h 05 min 43 s
